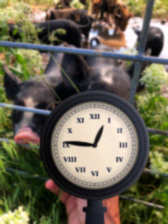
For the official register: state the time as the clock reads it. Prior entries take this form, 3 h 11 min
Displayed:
12 h 46 min
